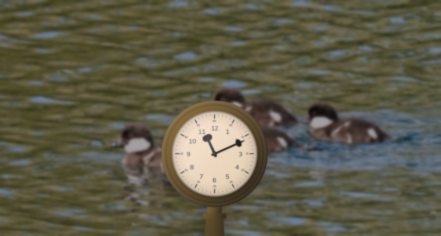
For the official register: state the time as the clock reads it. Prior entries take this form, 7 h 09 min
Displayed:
11 h 11 min
